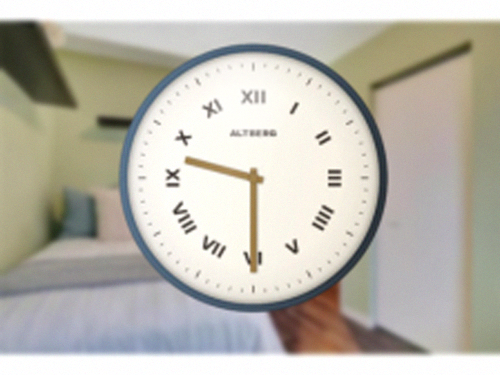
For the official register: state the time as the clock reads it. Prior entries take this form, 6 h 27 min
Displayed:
9 h 30 min
